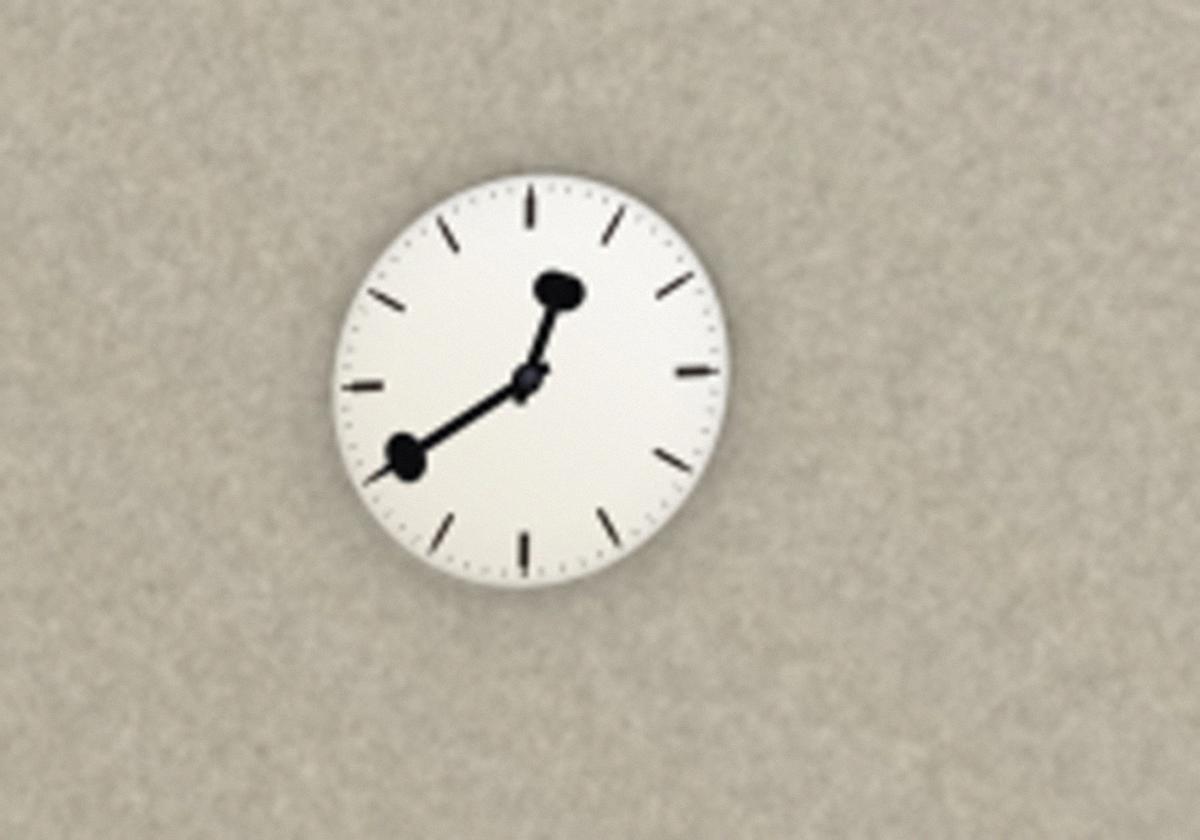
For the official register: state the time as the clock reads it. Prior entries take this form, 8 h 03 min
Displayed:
12 h 40 min
